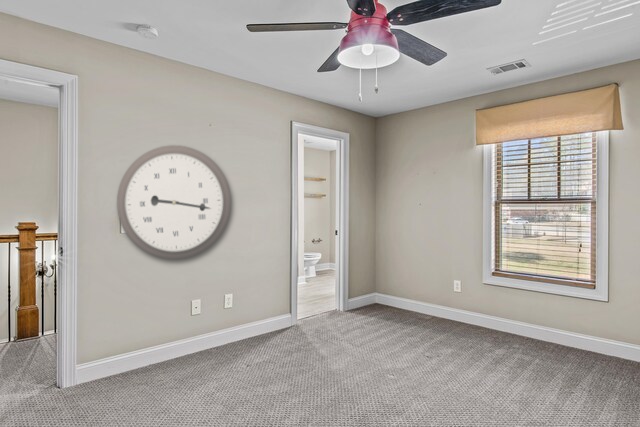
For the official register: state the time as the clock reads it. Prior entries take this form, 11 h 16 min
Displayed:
9 h 17 min
